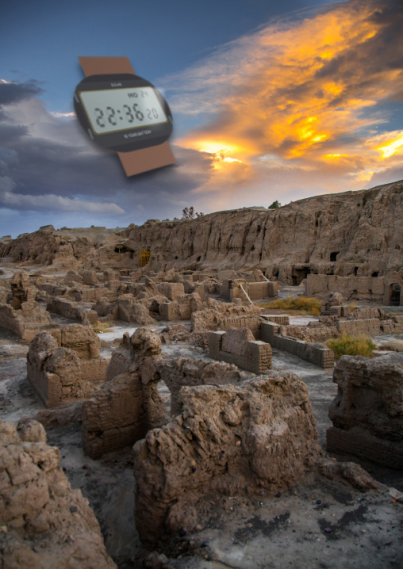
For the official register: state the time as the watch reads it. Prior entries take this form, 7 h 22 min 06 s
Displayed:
22 h 36 min 20 s
